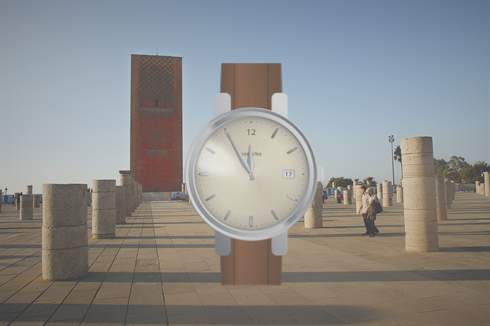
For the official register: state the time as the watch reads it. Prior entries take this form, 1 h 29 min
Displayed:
11 h 55 min
